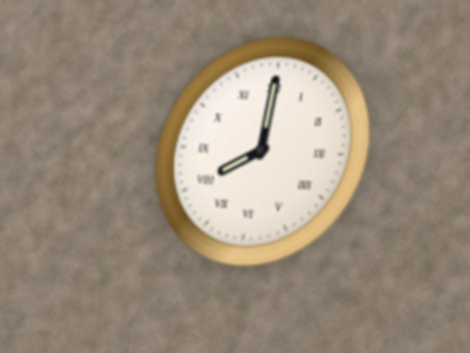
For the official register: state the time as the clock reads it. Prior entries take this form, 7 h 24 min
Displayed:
8 h 00 min
